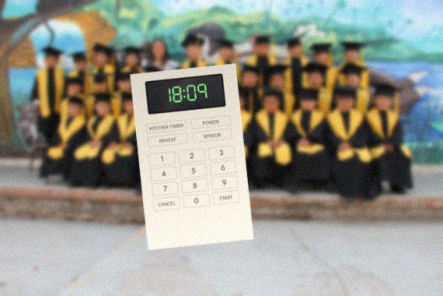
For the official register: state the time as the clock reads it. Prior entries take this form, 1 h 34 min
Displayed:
18 h 09 min
